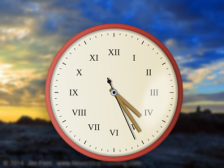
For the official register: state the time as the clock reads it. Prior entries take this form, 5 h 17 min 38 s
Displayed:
4 h 24 min 26 s
